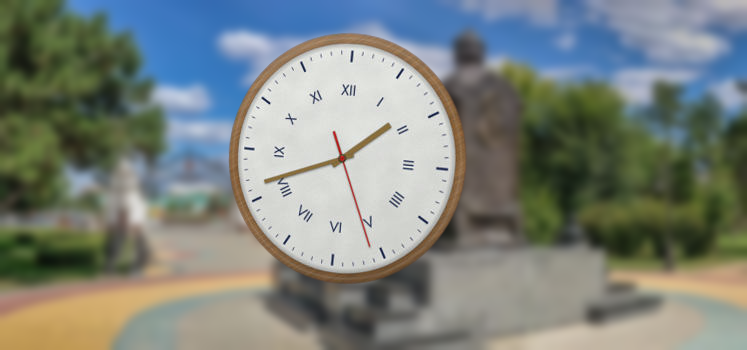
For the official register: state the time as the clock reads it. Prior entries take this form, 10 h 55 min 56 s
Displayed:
1 h 41 min 26 s
